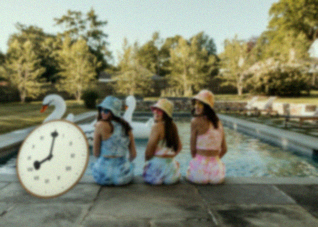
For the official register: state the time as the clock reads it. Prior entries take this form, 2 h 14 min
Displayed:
8 h 01 min
